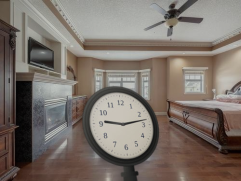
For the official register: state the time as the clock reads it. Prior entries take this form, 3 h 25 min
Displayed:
9 h 13 min
